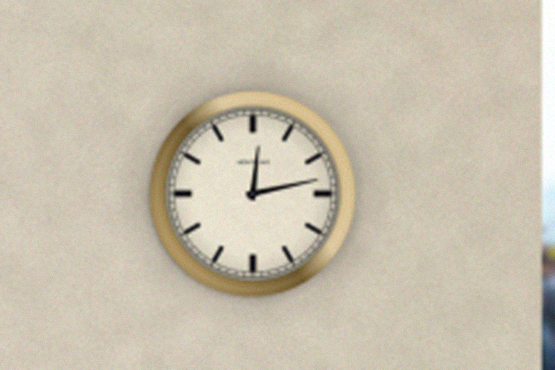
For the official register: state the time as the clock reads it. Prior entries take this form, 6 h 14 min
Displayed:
12 h 13 min
